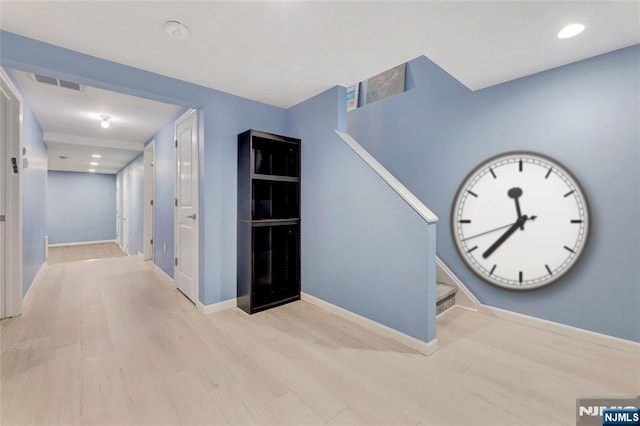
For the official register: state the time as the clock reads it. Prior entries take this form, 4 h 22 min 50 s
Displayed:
11 h 37 min 42 s
